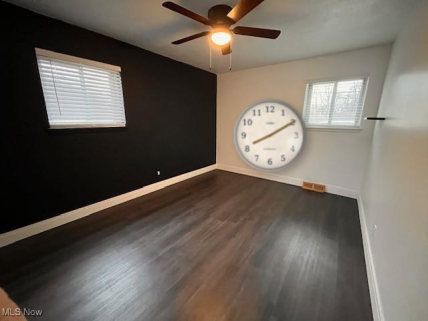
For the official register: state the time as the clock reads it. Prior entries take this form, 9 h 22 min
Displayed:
8 h 10 min
